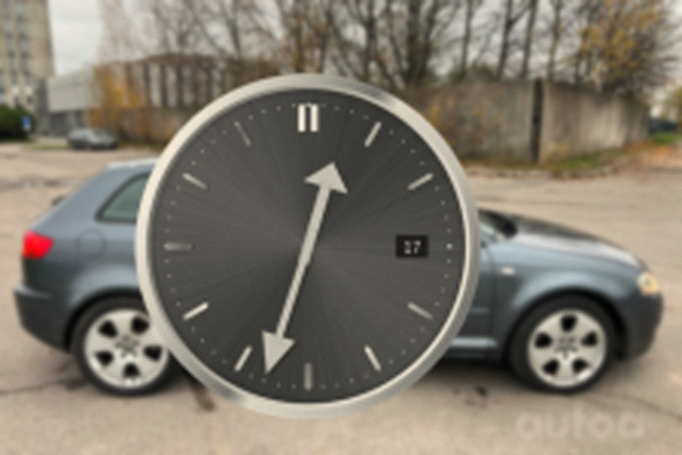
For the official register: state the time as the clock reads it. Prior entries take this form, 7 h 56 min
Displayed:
12 h 33 min
